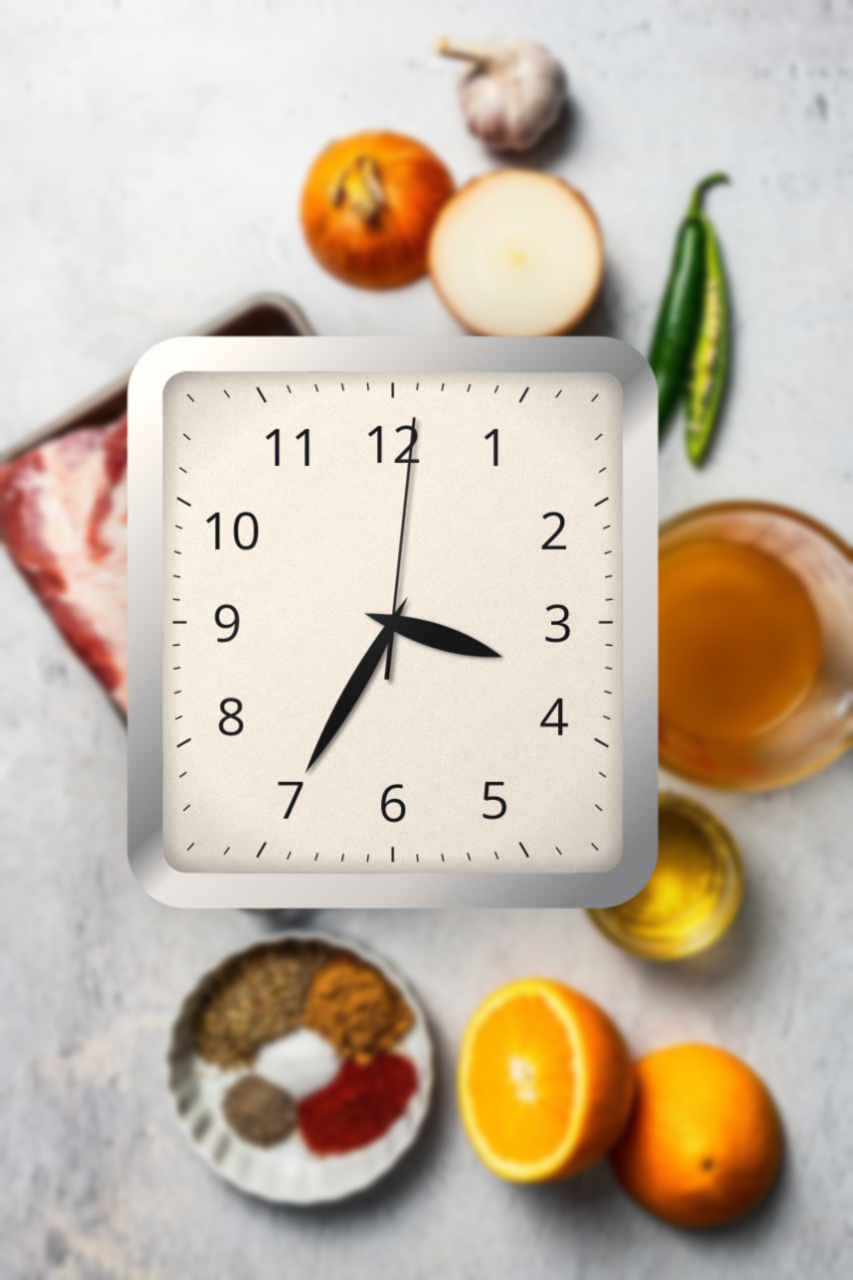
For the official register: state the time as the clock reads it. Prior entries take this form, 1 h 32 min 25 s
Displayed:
3 h 35 min 01 s
